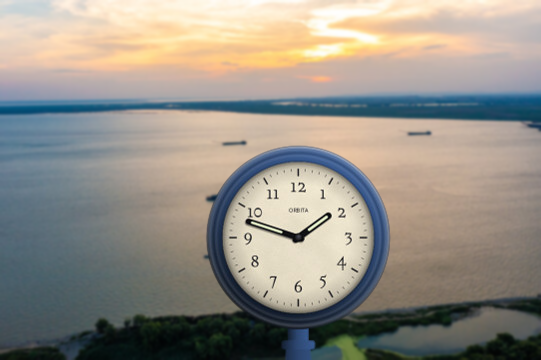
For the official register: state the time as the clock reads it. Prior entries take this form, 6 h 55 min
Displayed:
1 h 48 min
